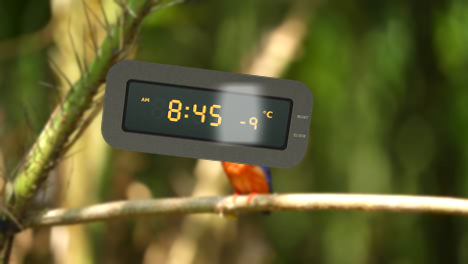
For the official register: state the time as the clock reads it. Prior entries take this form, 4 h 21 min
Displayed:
8 h 45 min
